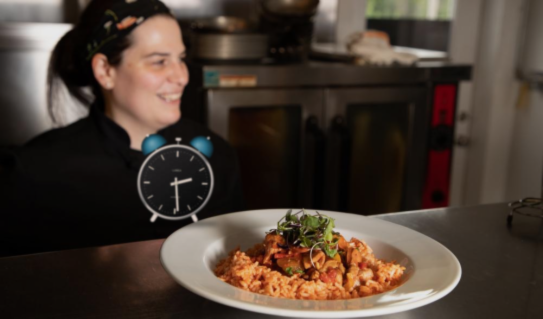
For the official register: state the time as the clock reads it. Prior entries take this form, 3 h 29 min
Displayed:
2 h 29 min
